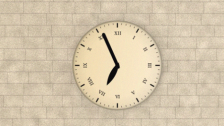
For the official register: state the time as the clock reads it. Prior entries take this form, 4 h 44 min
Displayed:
6 h 56 min
